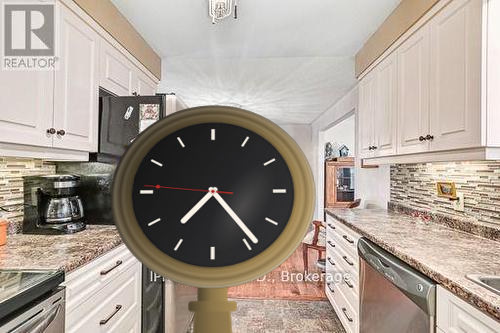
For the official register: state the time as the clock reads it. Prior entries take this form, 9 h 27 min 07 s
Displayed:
7 h 23 min 46 s
